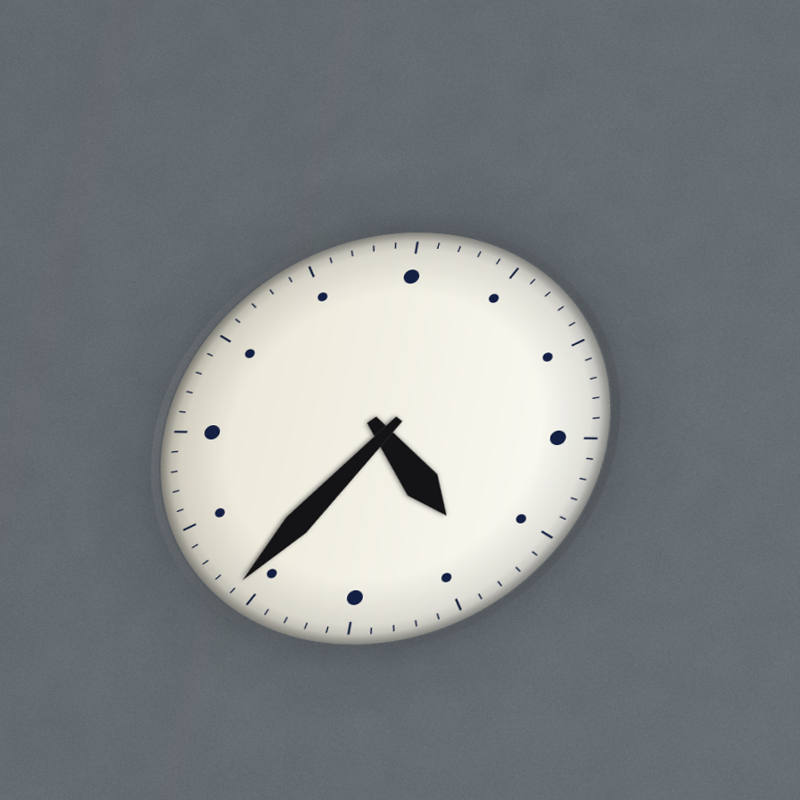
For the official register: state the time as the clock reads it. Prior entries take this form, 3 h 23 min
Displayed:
4 h 36 min
